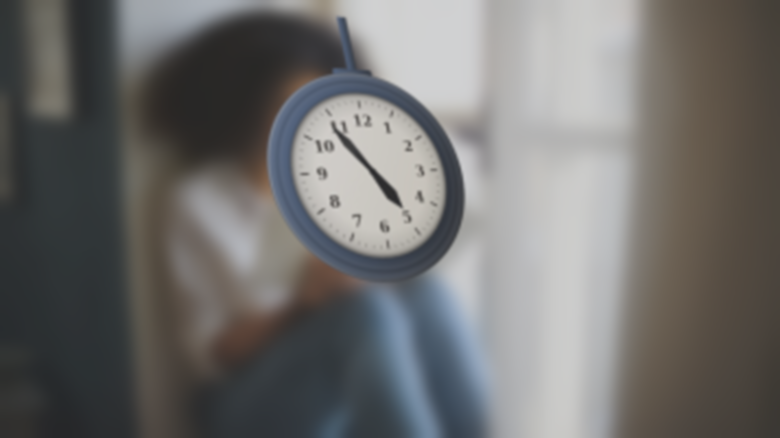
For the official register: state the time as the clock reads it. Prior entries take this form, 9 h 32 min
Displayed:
4 h 54 min
